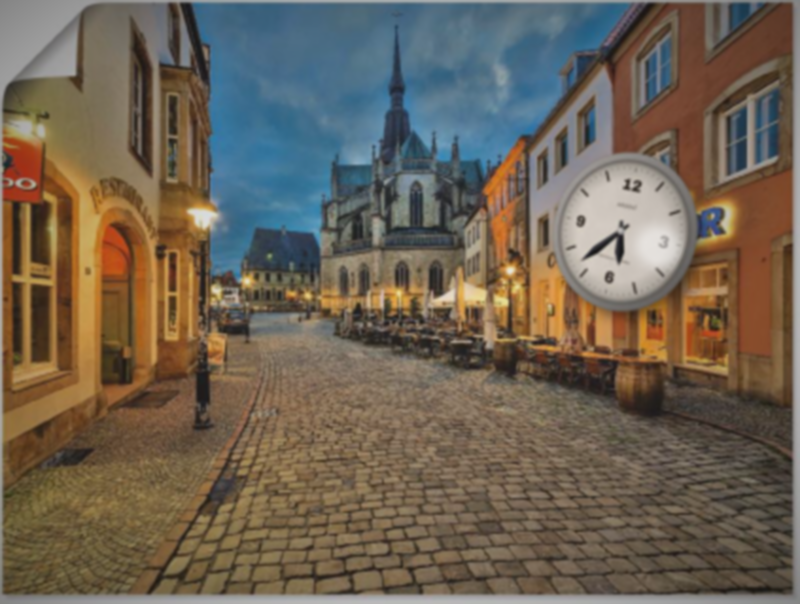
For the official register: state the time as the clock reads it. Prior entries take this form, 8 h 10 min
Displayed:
5 h 37 min
